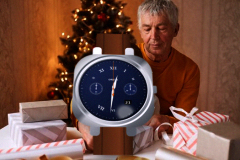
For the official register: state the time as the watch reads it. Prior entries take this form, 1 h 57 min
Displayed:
12 h 31 min
